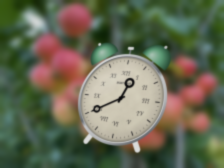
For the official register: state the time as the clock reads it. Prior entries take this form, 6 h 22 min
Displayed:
12 h 40 min
